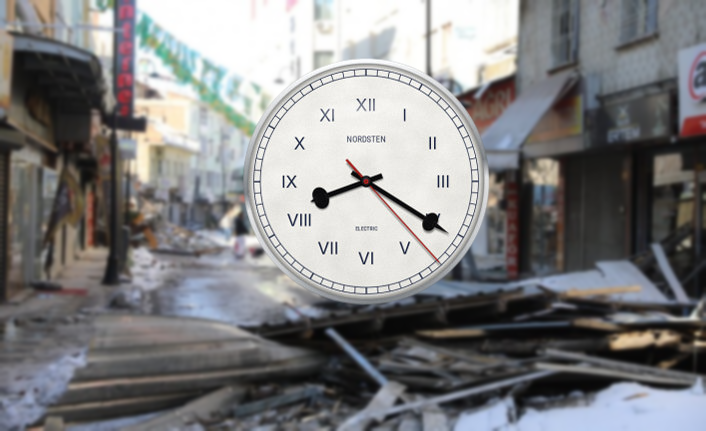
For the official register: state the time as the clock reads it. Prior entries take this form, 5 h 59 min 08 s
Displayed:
8 h 20 min 23 s
